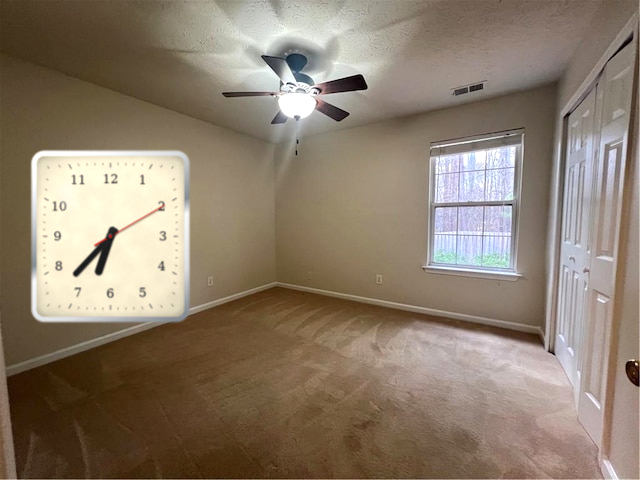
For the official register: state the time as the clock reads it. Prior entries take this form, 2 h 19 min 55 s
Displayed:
6 h 37 min 10 s
